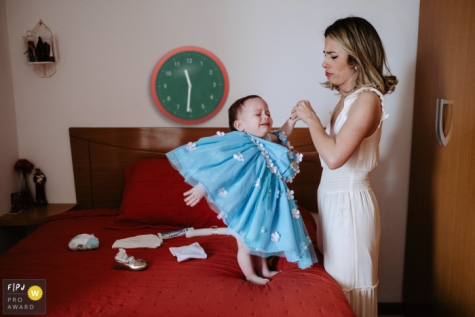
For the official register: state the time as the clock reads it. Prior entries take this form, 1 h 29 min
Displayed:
11 h 31 min
